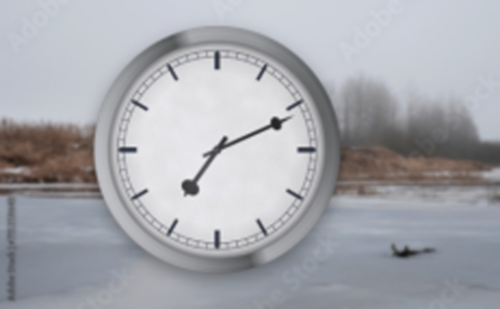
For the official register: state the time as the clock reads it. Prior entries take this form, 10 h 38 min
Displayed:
7 h 11 min
